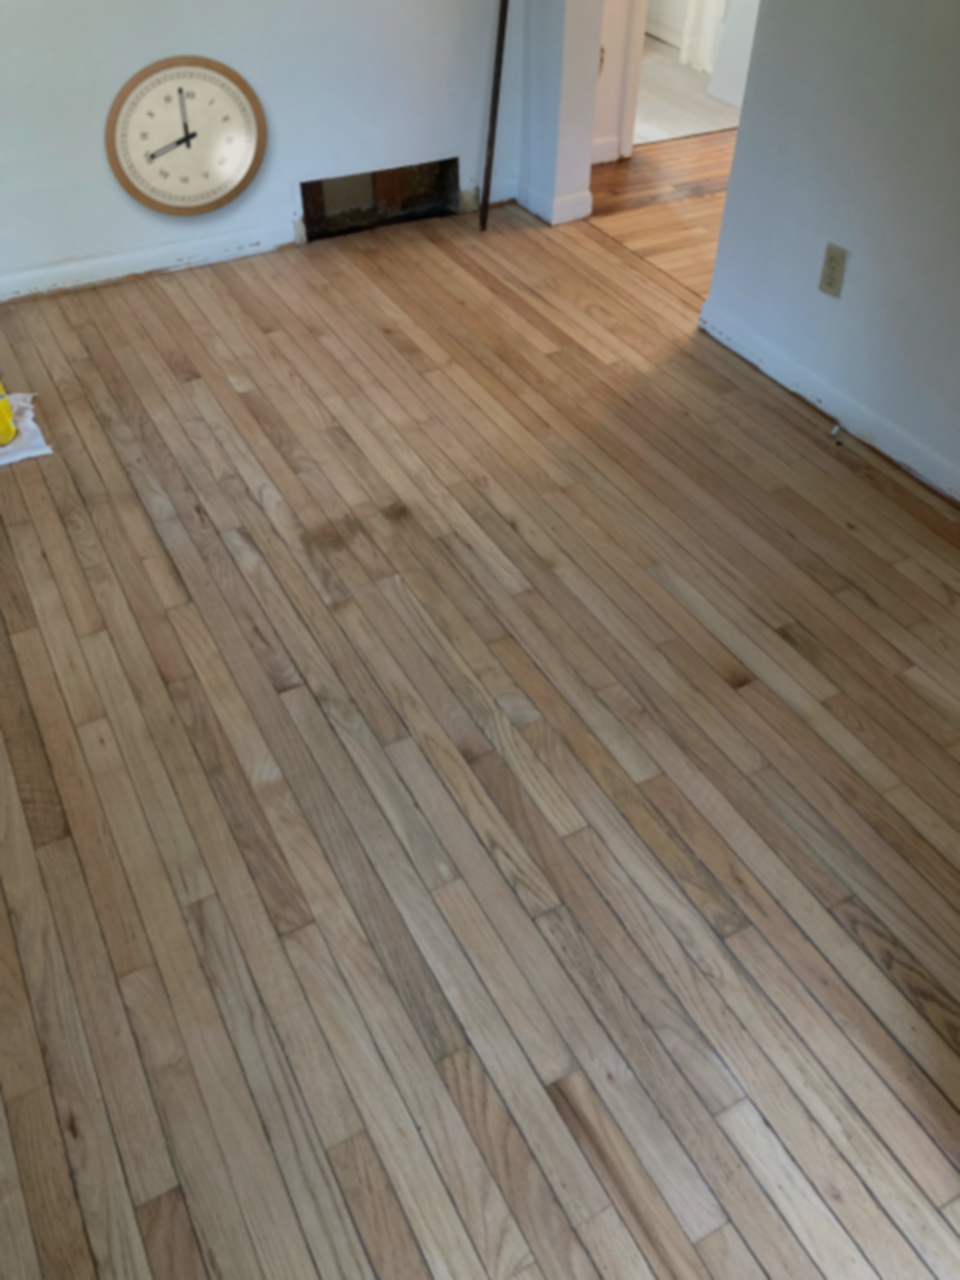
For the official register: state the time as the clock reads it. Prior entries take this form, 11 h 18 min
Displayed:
7 h 58 min
